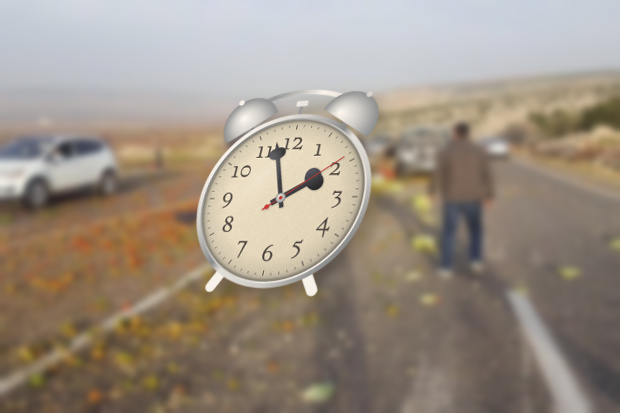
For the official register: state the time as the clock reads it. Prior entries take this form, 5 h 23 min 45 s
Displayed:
1 h 57 min 09 s
